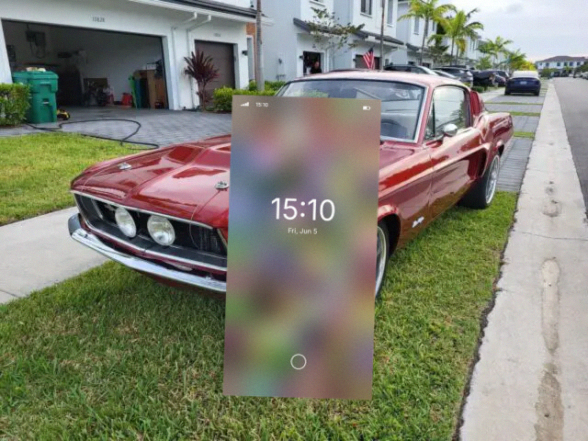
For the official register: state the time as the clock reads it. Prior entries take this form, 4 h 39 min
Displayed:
15 h 10 min
